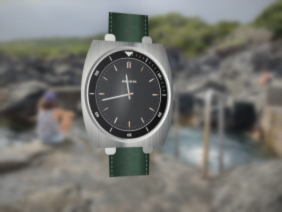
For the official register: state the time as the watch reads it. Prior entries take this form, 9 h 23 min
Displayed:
11 h 43 min
